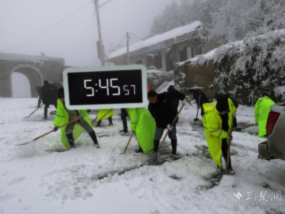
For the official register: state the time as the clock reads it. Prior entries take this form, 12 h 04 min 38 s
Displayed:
5 h 45 min 57 s
